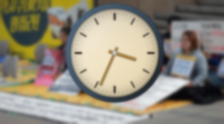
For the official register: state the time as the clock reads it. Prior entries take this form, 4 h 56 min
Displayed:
3 h 34 min
